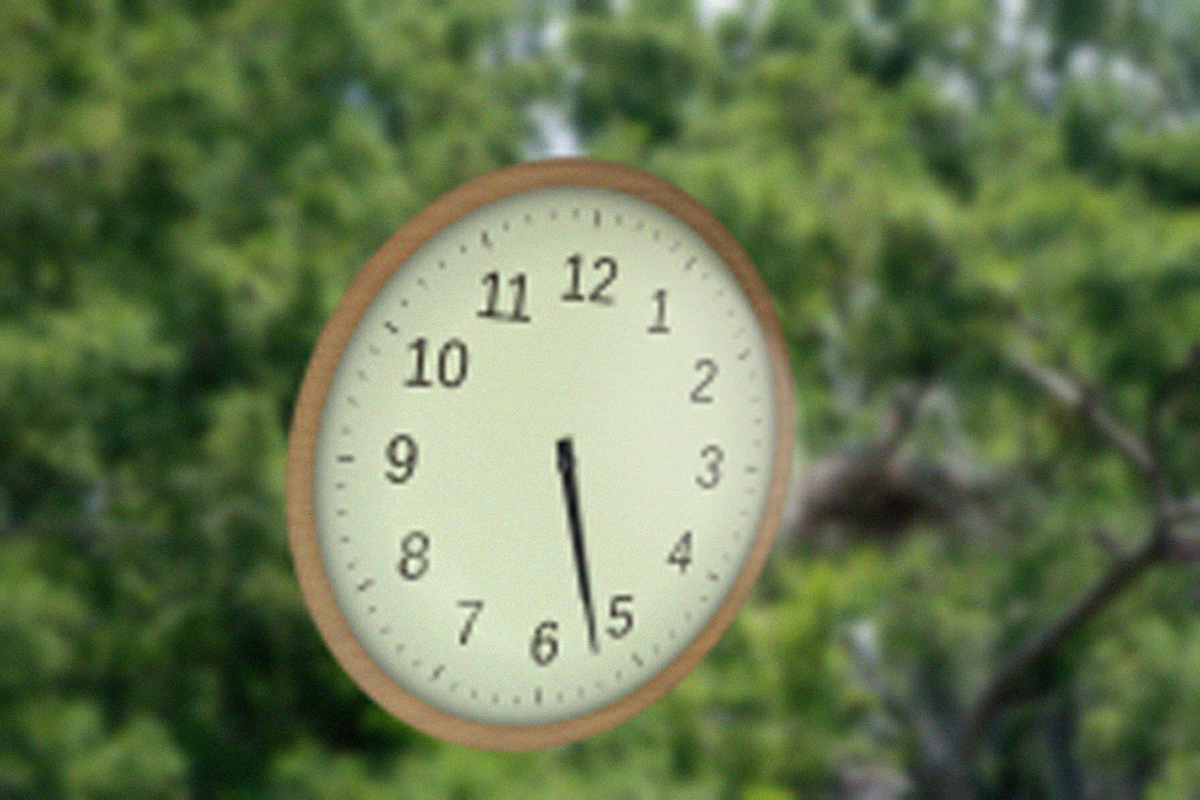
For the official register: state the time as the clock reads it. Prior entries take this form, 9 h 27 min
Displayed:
5 h 27 min
